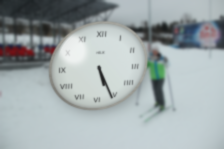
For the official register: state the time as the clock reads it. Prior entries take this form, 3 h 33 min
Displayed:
5 h 26 min
